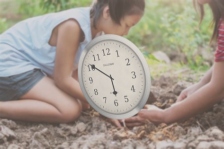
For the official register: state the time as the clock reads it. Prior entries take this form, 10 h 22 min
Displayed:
5 h 51 min
